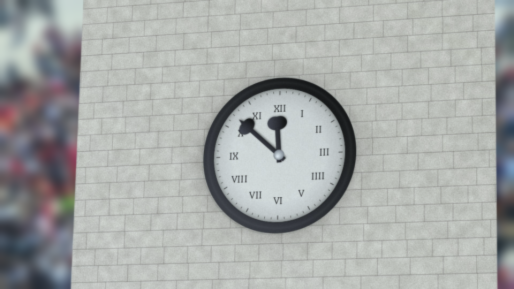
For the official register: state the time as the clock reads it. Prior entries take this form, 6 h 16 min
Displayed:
11 h 52 min
